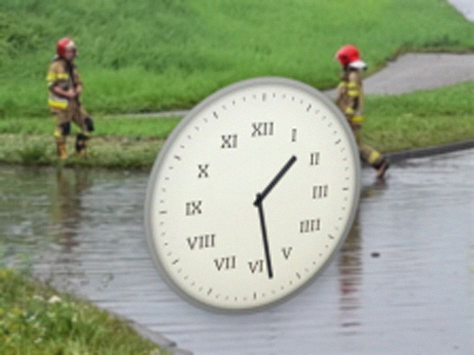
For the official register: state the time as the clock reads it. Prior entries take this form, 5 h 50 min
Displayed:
1 h 28 min
